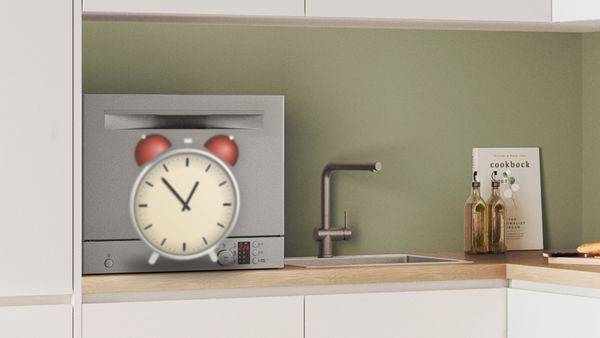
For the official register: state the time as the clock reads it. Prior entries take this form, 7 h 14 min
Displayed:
12 h 53 min
